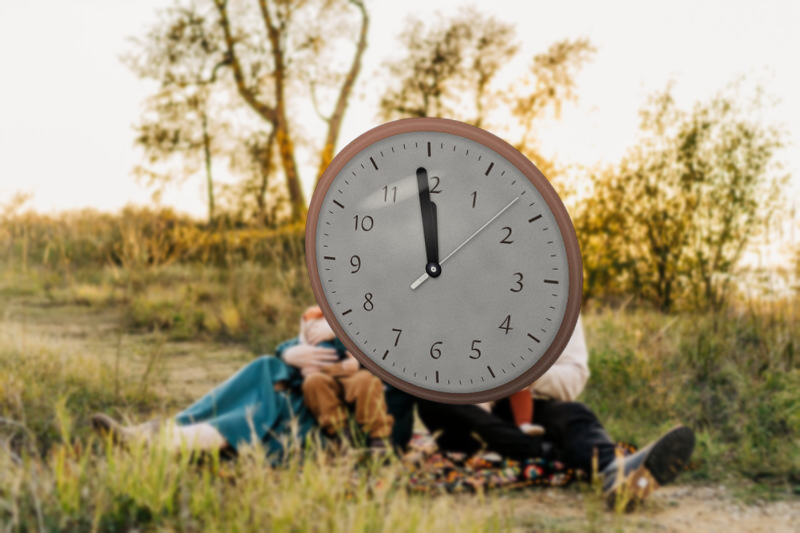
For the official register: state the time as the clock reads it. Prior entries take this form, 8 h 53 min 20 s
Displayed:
11 h 59 min 08 s
